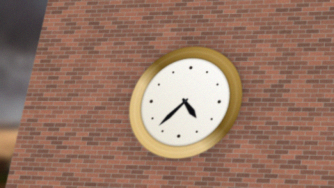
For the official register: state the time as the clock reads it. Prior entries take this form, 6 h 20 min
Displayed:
4 h 37 min
